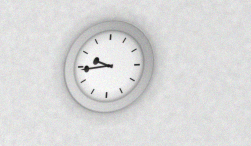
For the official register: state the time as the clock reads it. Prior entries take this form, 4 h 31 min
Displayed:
9 h 44 min
